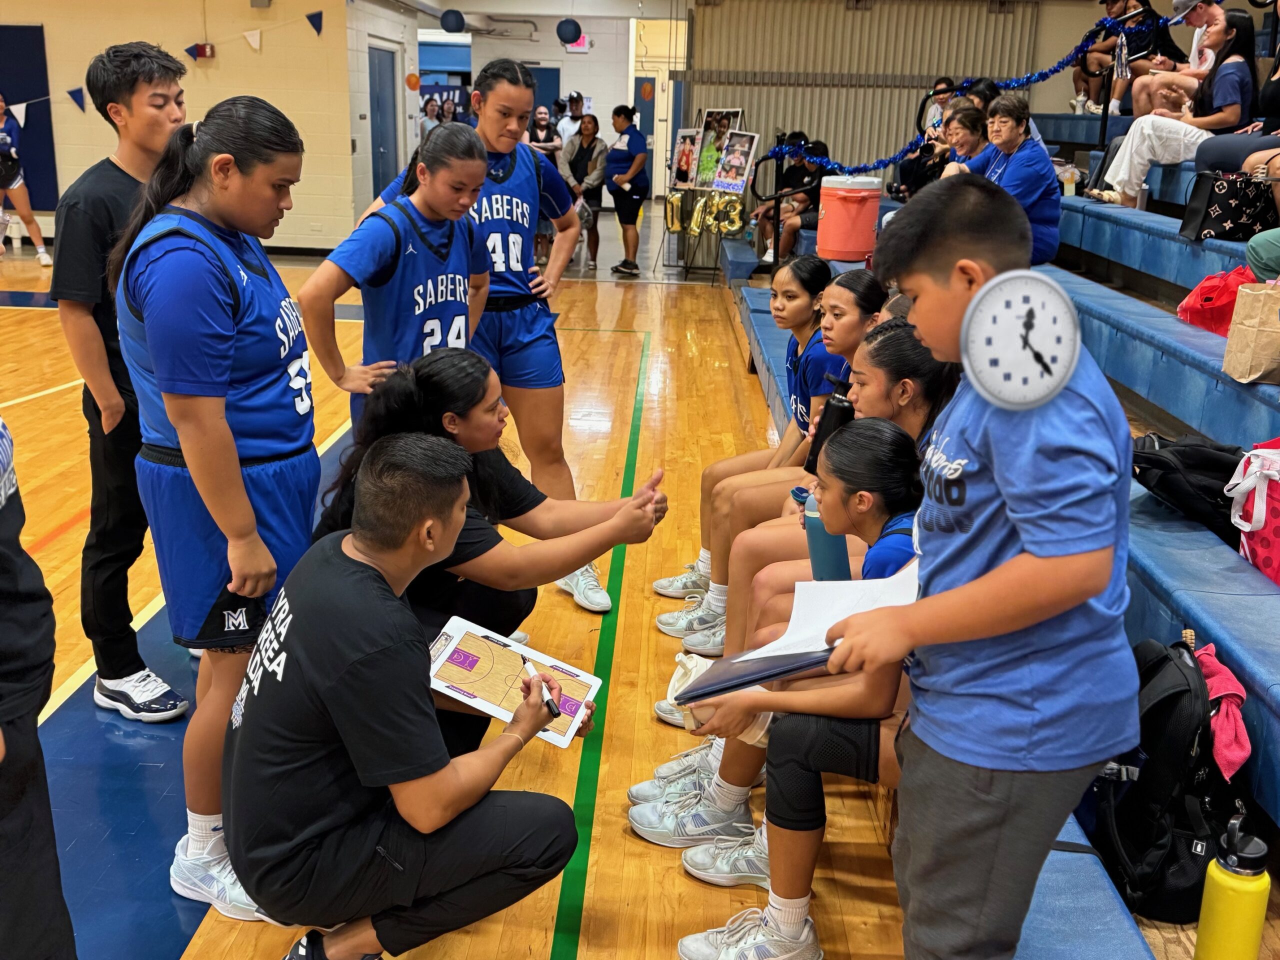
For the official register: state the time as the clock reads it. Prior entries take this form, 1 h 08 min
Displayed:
12 h 23 min
